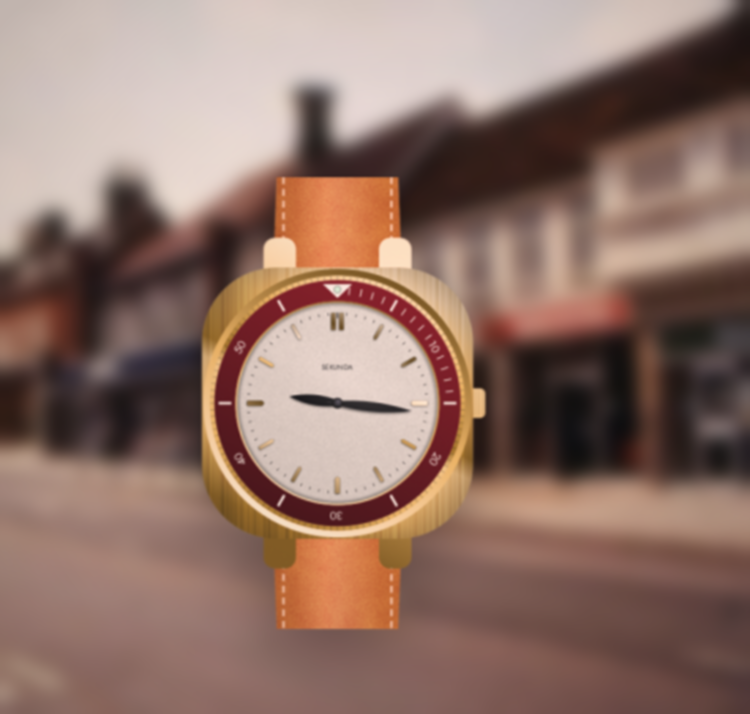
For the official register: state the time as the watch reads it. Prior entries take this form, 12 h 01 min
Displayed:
9 h 16 min
